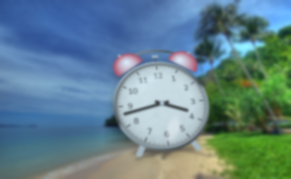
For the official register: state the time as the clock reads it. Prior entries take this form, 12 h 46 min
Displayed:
3 h 43 min
